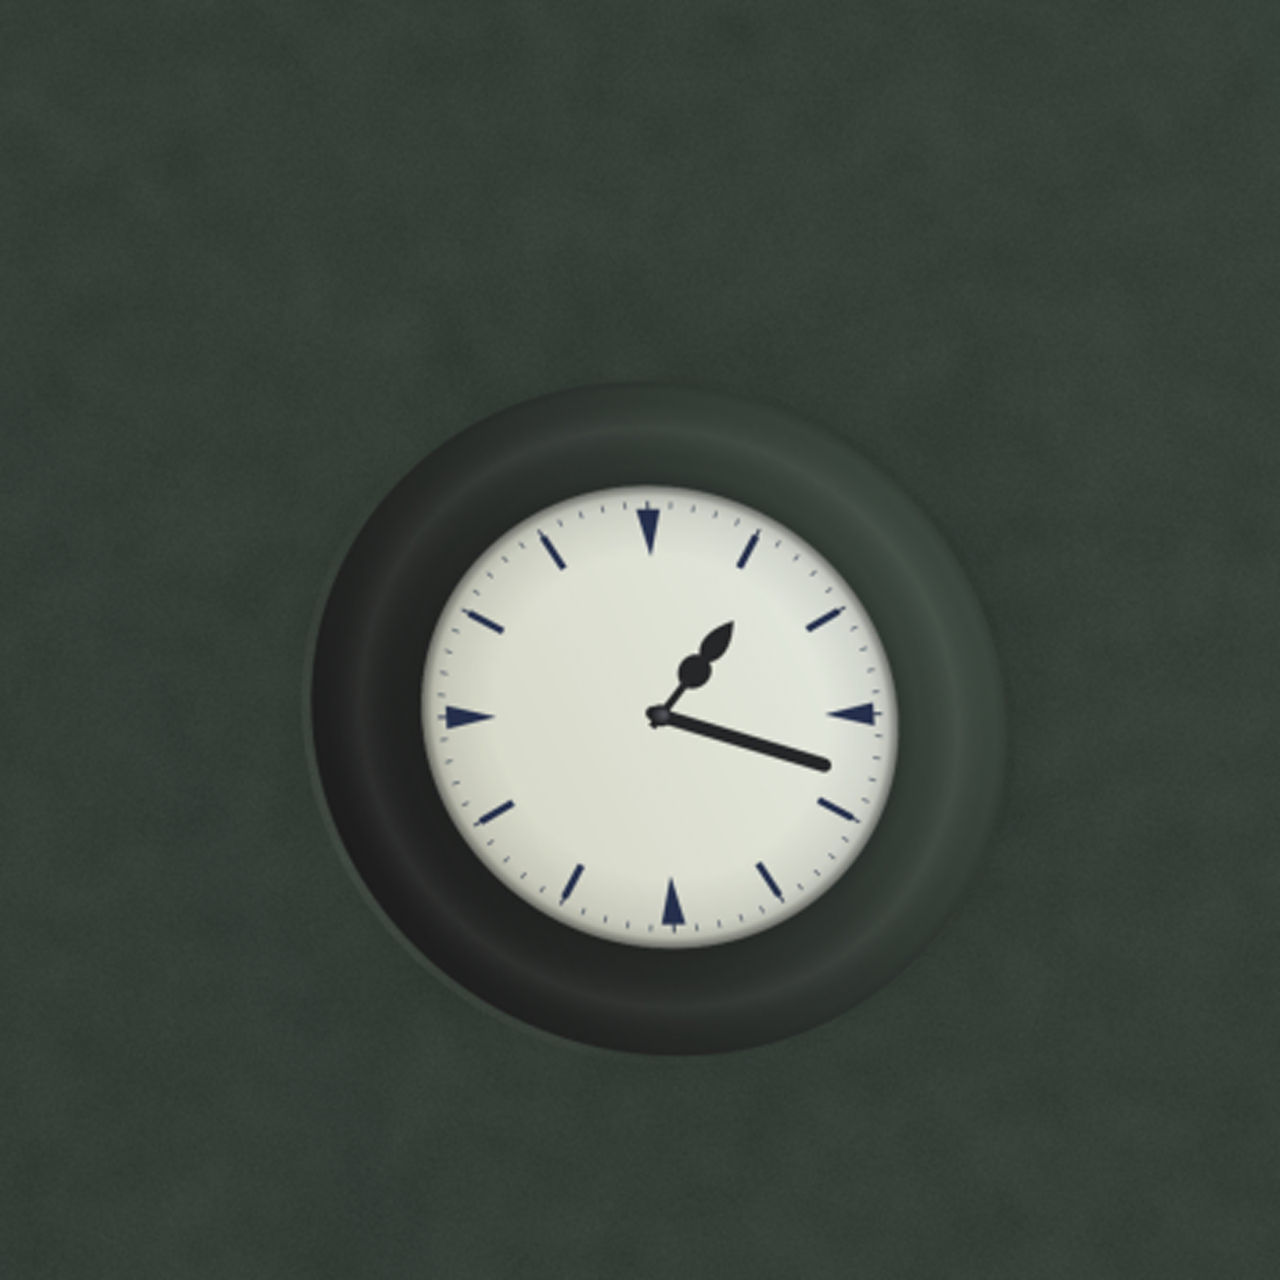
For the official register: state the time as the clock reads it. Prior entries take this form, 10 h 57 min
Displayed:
1 h 18 min
